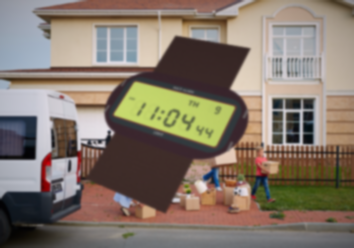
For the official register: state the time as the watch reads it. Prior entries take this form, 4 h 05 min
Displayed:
11 h 04 min
